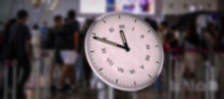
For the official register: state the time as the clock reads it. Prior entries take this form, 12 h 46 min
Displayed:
11 h 49 min
